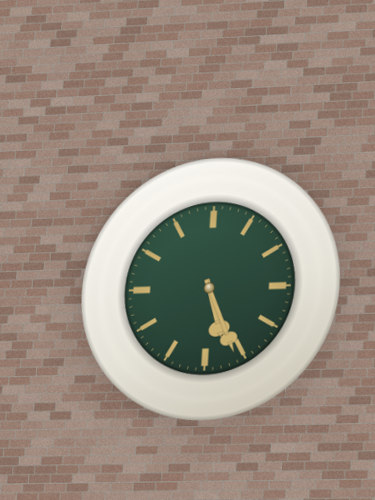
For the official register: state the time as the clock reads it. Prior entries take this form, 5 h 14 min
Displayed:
5 h 26 min
